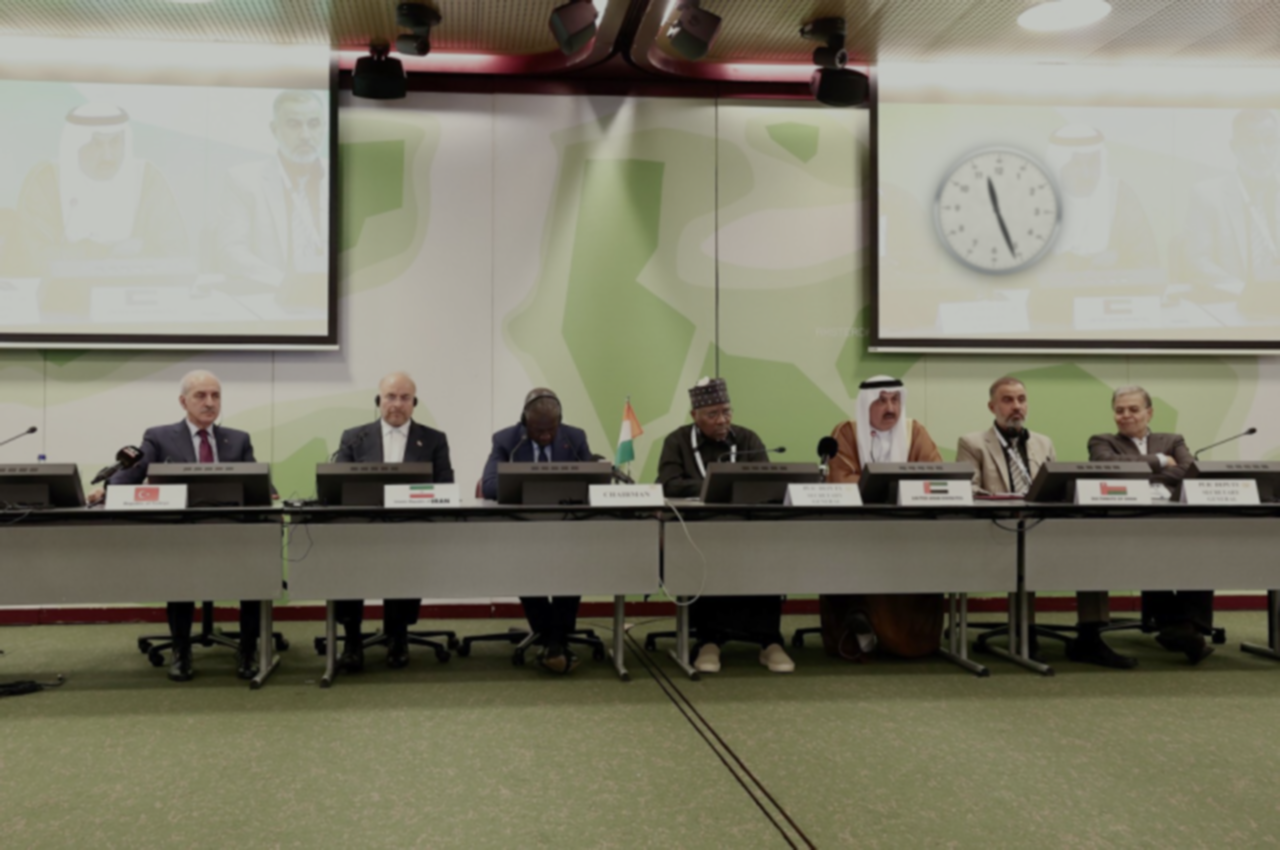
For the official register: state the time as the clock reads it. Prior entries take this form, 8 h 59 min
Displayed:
11 h 26 min
